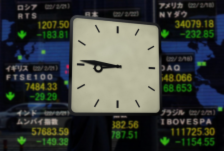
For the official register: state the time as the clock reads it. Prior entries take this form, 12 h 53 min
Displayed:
8 h 46 min
